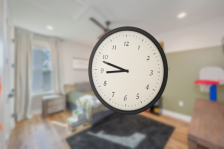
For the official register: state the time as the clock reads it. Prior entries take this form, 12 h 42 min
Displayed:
8 h 48 min
